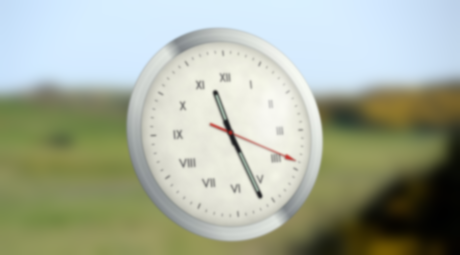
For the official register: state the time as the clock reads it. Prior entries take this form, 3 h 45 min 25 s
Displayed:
11 h 26 min 19 s
